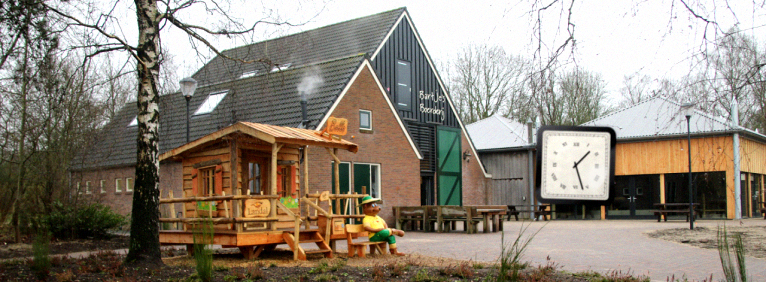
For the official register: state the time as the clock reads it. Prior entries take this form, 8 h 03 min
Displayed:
1 h 27 min
